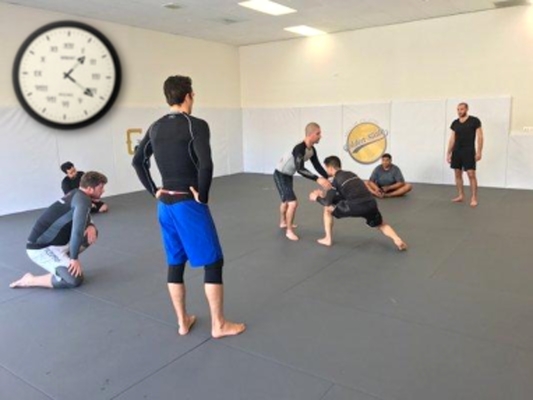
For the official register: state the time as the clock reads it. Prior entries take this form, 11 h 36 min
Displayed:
1 h 21 min
